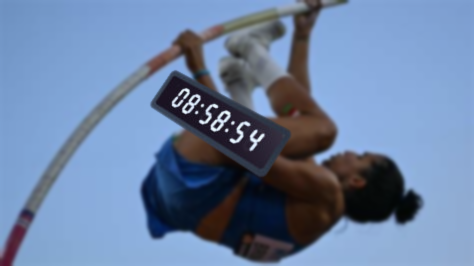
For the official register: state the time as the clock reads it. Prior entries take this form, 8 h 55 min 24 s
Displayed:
8 h 58 min 54 s
